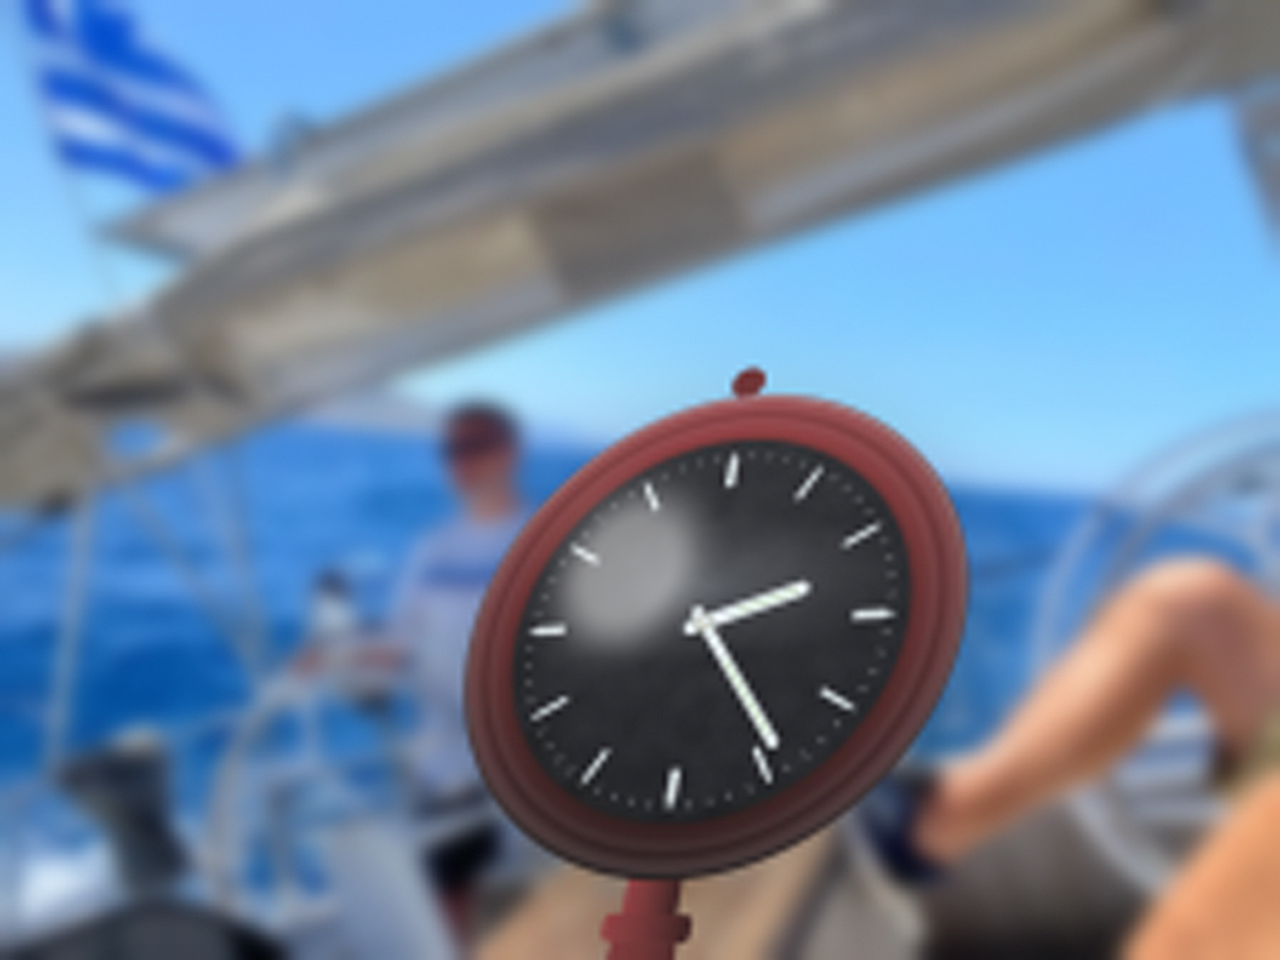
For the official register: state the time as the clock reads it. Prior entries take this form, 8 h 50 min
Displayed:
2 h 24 min
